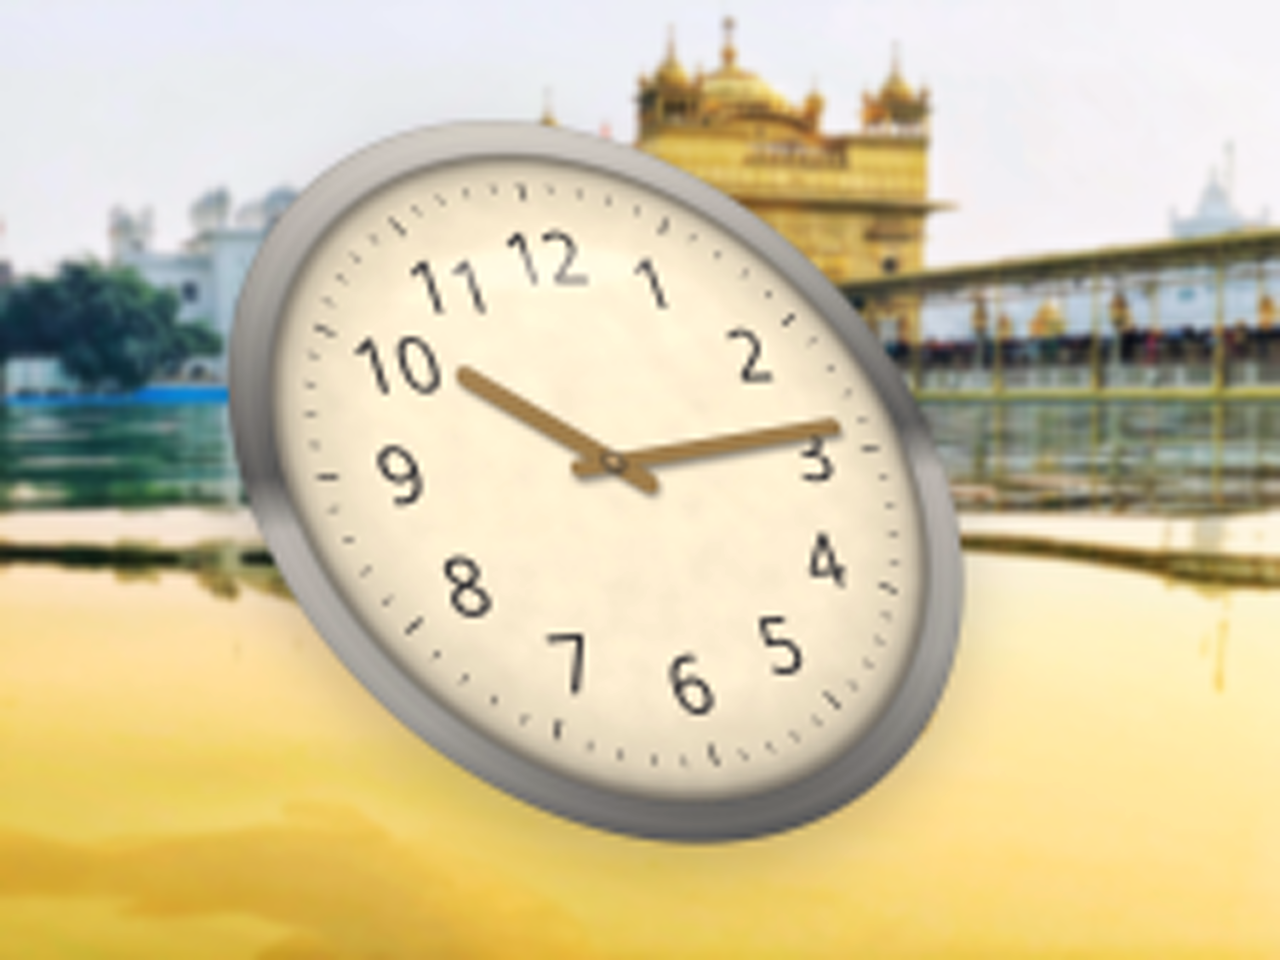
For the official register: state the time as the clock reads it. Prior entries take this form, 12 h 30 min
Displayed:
10 h 14 min
